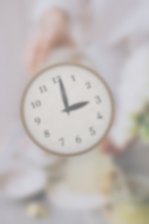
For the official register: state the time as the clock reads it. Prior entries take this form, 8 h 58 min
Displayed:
3 h 01 min
